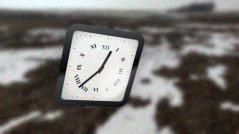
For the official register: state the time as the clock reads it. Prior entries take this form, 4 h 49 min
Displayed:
12 h 37 min
